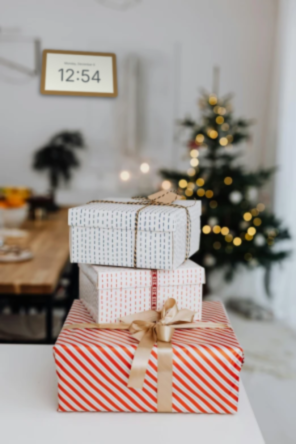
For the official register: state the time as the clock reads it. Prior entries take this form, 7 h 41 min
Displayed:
12 h 54 min
